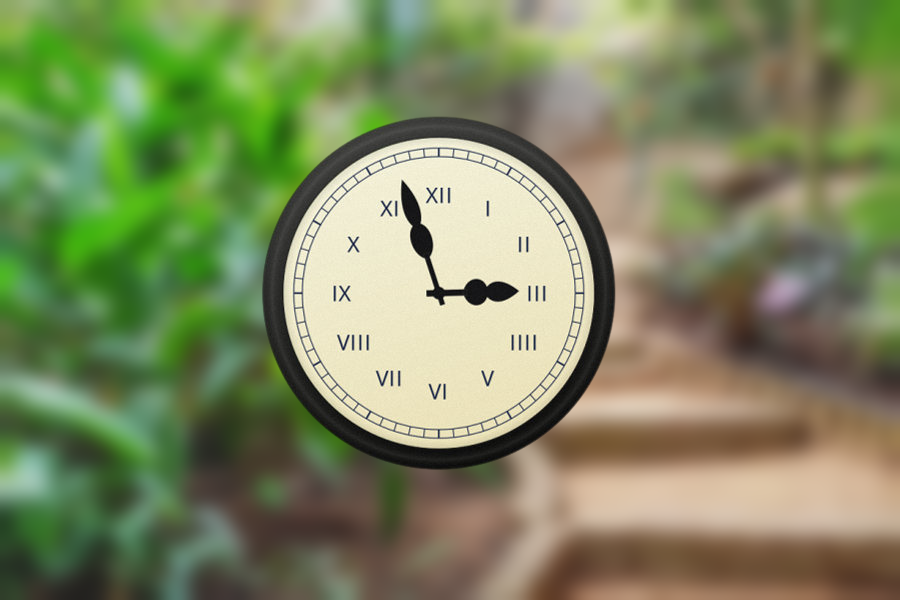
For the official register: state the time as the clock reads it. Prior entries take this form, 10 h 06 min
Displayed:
2 h 57 min
